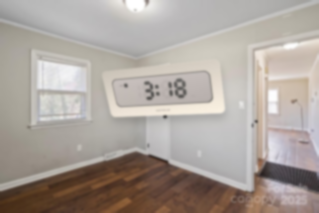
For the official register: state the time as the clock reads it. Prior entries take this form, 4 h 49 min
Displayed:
3 h 18 min
